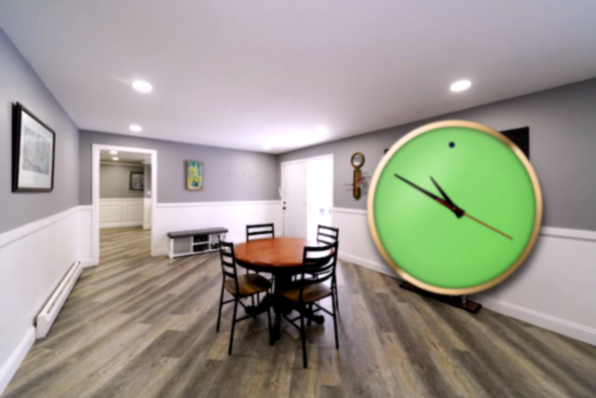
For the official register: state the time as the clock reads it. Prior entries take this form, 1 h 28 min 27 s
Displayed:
10 h 50 min 20 s
